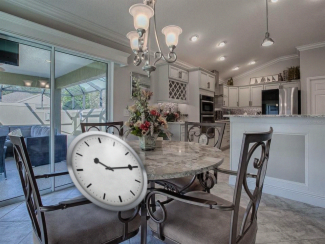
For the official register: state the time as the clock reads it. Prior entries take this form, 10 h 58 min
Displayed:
10 h 15 min
